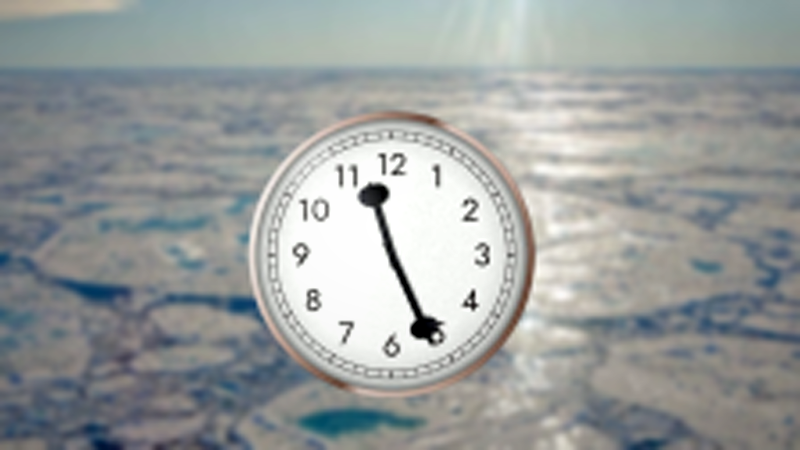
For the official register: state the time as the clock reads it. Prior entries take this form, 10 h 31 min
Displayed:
11 h 26 min
